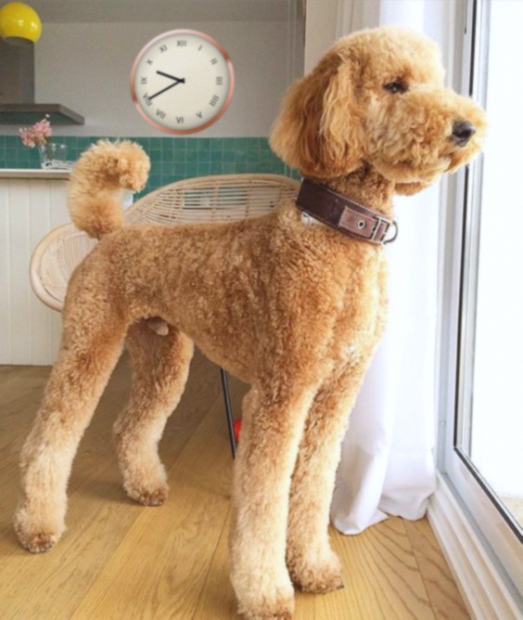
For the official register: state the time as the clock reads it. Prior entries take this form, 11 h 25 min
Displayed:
9 h 40 min
